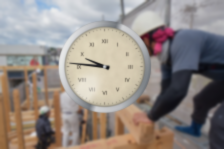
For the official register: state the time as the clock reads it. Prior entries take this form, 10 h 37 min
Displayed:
9 h 46 min
